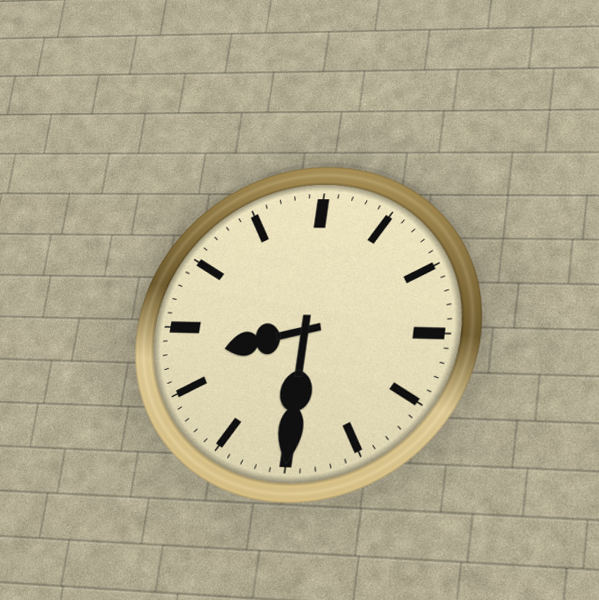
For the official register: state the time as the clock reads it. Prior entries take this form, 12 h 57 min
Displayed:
8 h 30 min
